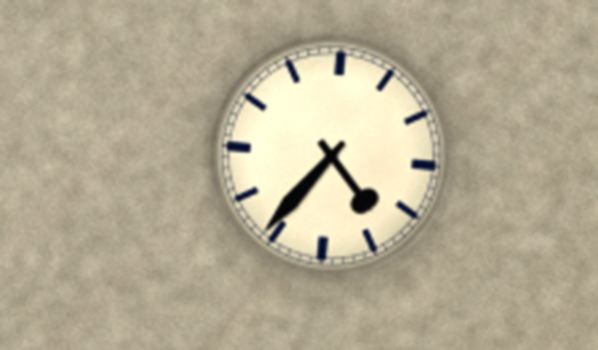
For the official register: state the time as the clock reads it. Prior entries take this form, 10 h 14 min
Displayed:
4 h 36 min
